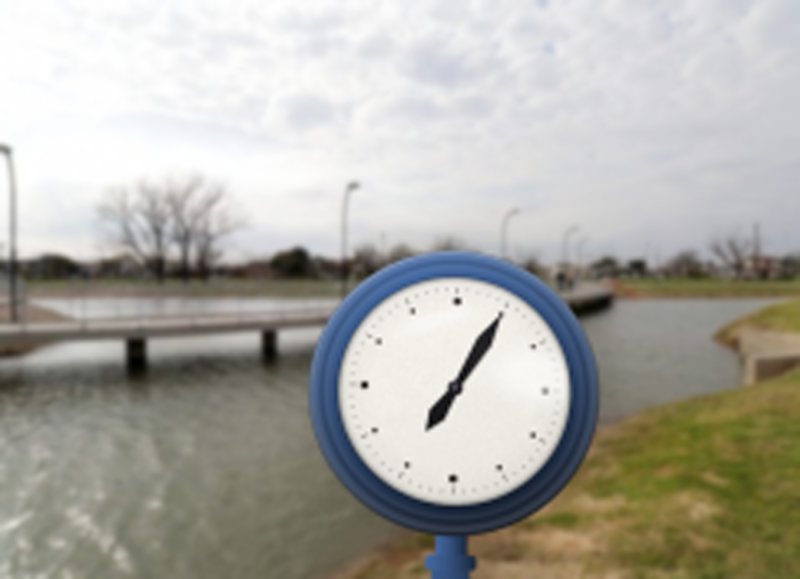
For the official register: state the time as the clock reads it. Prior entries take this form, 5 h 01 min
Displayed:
7 h 05 min
